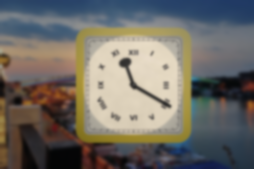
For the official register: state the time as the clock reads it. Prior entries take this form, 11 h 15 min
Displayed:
11 h 20 min
